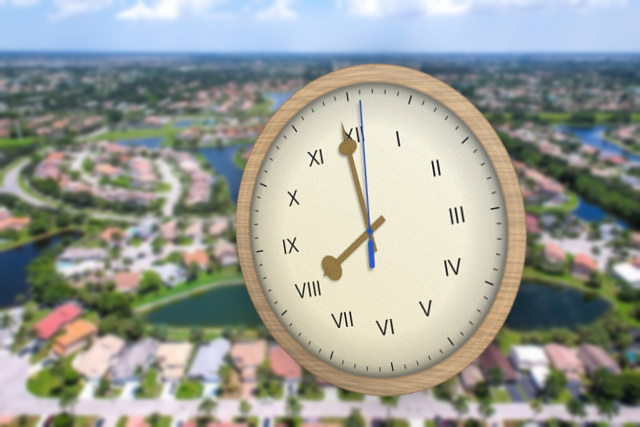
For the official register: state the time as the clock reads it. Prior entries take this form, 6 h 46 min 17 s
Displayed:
7 h 59 min 01 s
